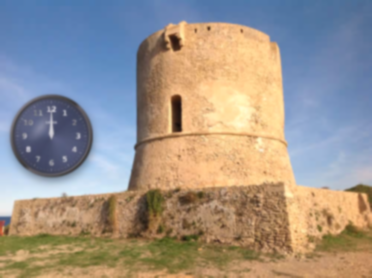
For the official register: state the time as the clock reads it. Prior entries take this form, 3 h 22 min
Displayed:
12 h 00 min
